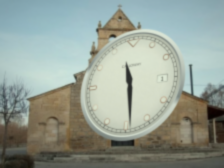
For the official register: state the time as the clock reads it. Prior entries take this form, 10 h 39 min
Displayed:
11 h 29 min
